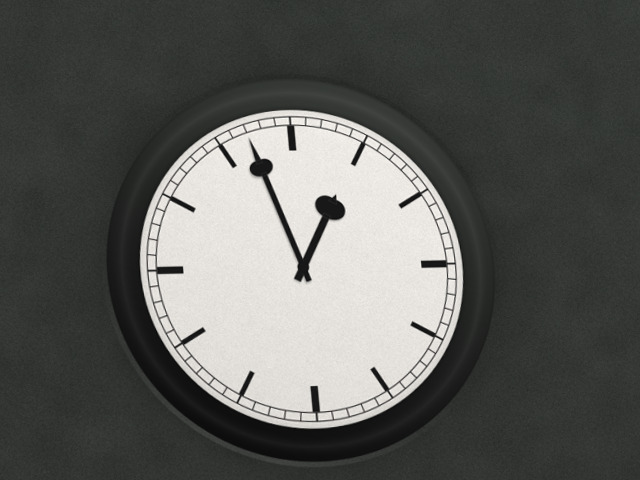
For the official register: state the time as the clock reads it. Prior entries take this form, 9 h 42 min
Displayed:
12 h 57 min
